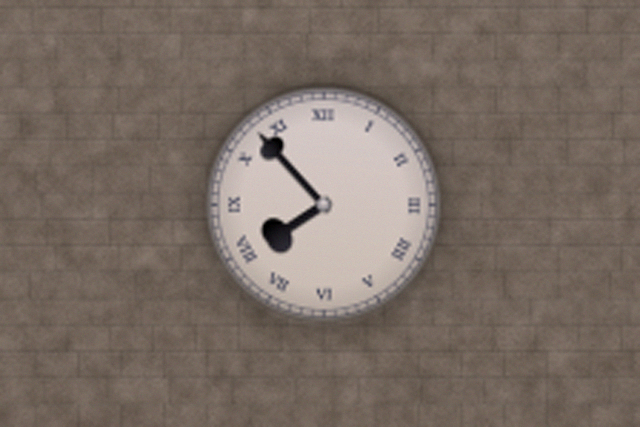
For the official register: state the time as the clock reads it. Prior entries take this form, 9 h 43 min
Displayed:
7 h 53 min
